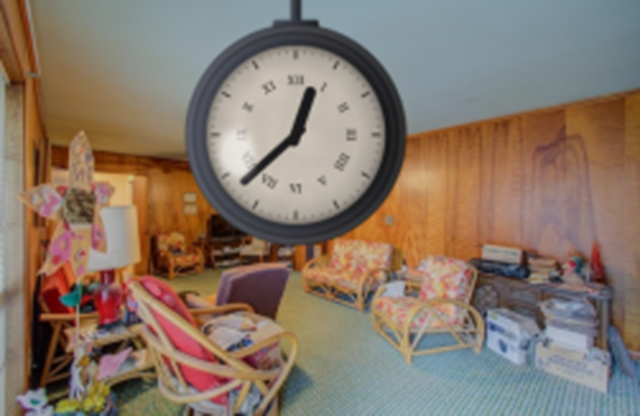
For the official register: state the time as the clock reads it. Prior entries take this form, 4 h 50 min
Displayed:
12 h 38 min
